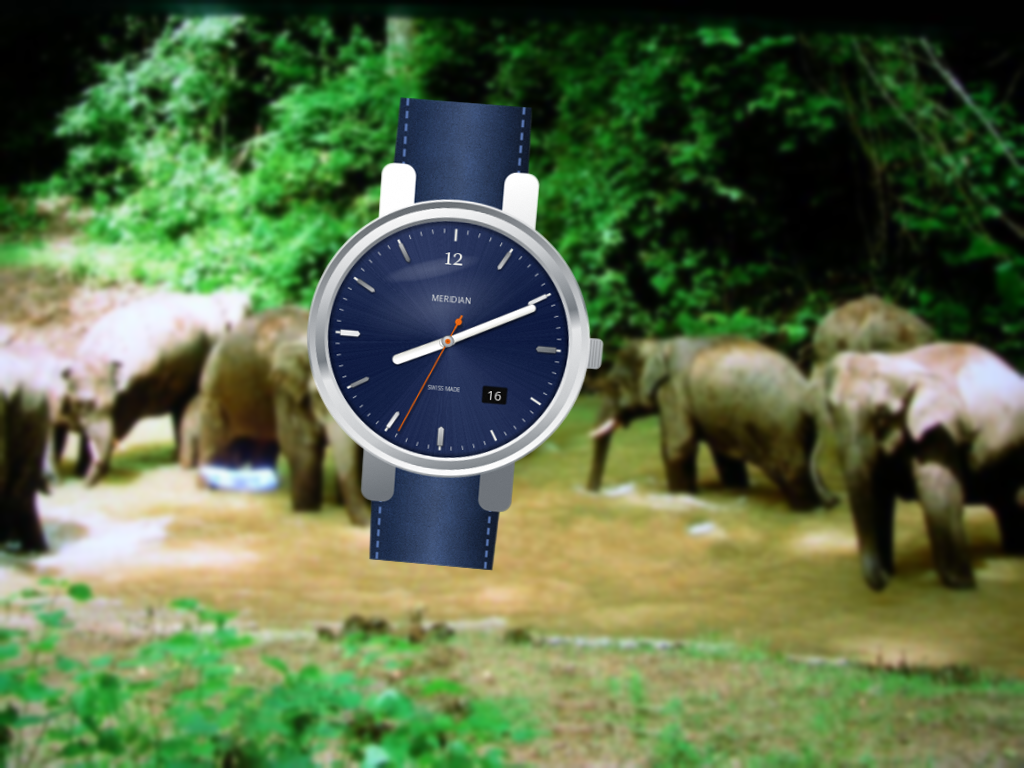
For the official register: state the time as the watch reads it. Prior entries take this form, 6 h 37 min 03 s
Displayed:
8 h 10 min 34 s
